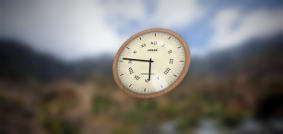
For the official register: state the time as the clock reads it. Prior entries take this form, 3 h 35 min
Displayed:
5 h 46 min
